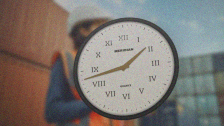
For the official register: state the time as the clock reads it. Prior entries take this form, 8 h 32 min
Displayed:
1 h 43 min
